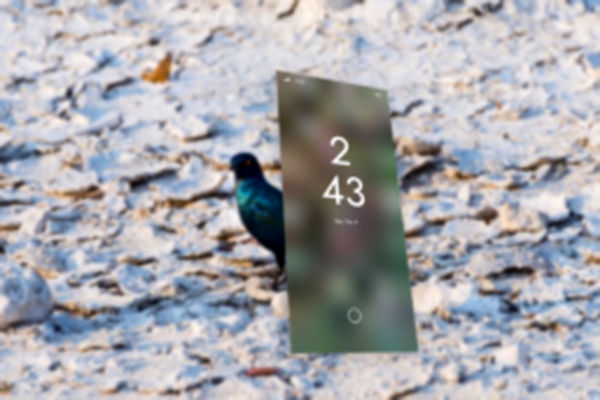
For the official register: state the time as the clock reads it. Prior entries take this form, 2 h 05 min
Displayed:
2 h 43 min
